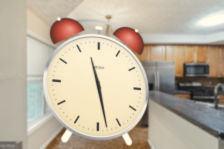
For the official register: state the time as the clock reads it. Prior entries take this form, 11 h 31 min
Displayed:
11 h 28 min
